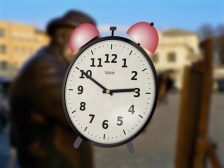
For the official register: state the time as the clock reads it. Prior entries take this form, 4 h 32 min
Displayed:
2 h 50 min
